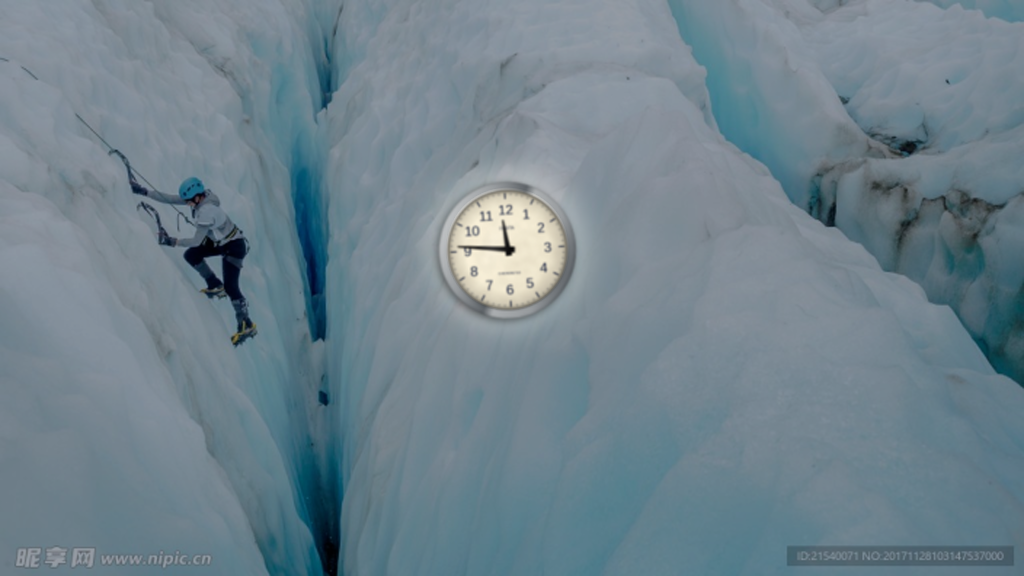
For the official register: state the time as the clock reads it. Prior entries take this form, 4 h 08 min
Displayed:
11 h 46 min
